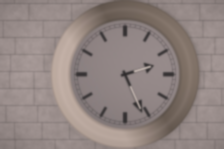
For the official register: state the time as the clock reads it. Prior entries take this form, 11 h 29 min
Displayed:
2 h 26 min
